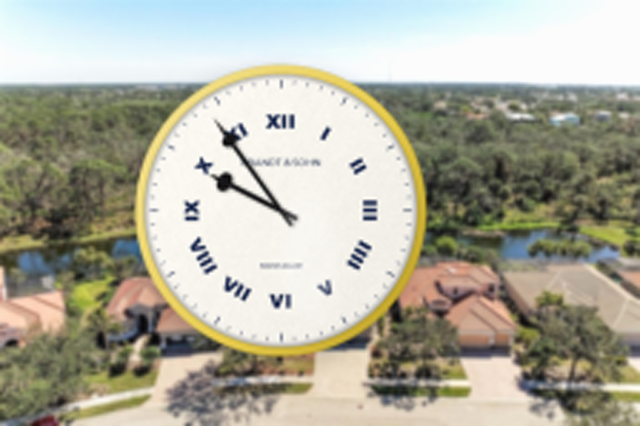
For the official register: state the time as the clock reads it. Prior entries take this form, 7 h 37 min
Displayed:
9 h 54 min
